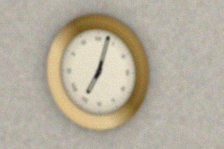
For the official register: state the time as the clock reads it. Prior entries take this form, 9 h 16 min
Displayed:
7 h 03 min
